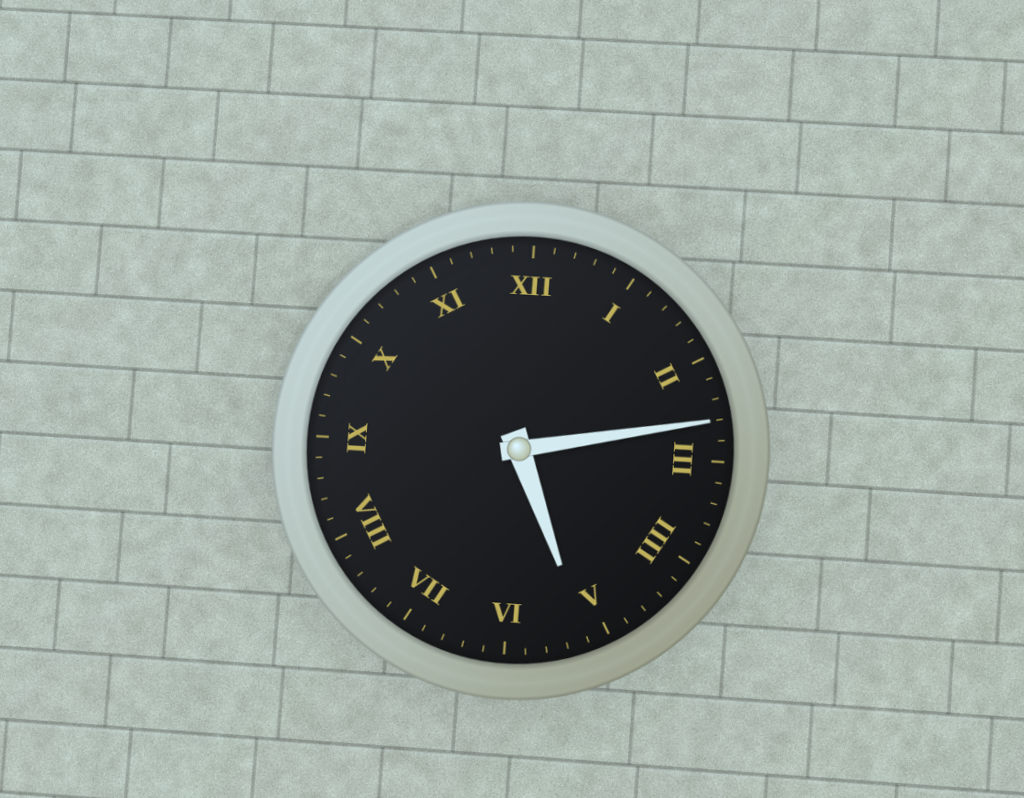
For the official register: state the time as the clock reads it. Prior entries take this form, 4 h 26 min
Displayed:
5 h 13 min
